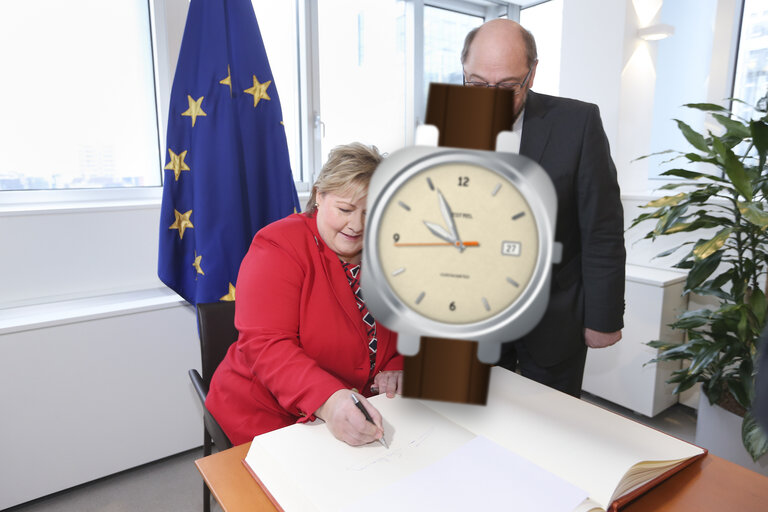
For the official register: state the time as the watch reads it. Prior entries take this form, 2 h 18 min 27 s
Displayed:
9 h 55 min 44 s
